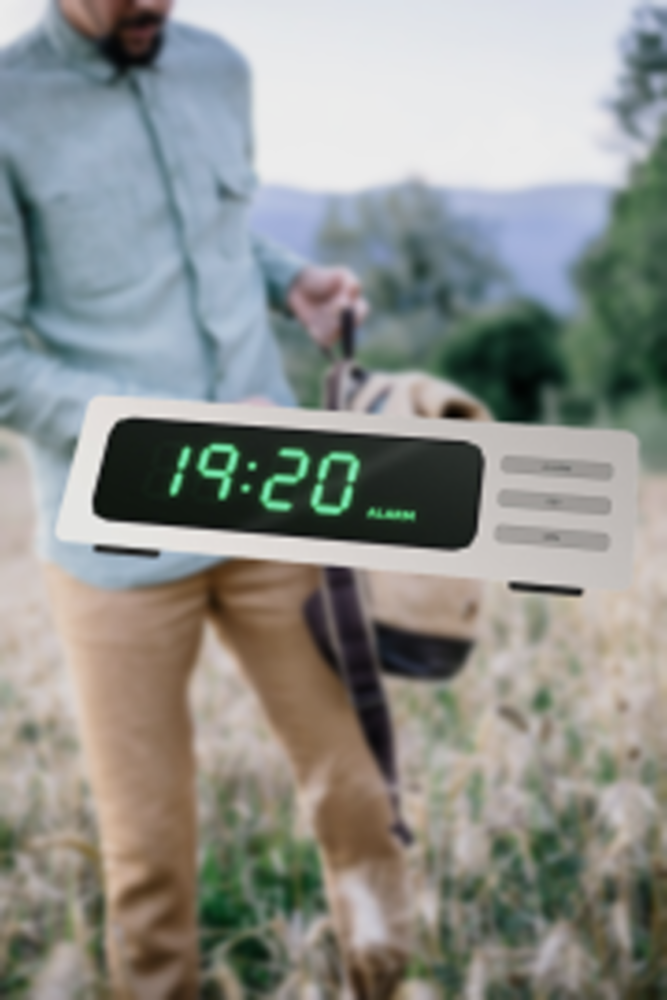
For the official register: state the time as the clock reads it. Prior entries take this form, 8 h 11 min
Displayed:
19 h 20 min
